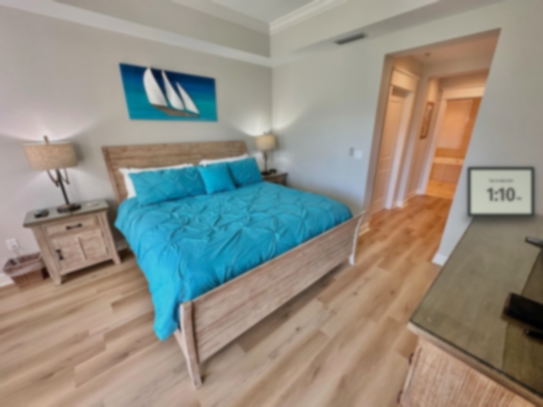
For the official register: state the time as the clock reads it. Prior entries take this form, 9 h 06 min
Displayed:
1 h 10 min
